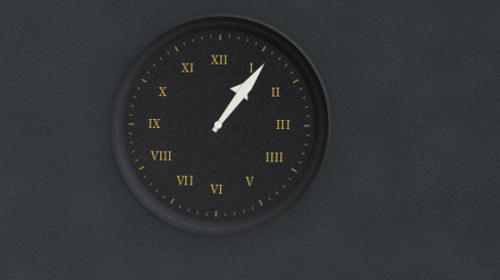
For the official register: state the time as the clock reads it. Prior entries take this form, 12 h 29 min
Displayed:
1 h 06 min
